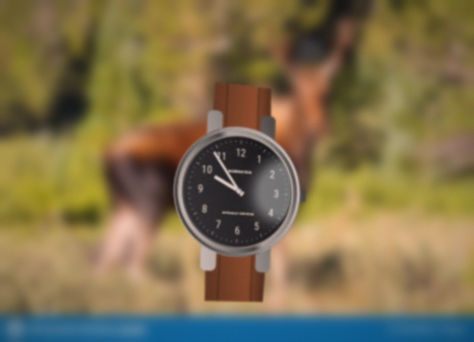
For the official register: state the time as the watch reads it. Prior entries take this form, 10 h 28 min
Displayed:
9 h 54 min
